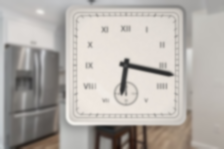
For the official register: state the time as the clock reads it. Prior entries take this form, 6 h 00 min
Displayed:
6 h 17 min
